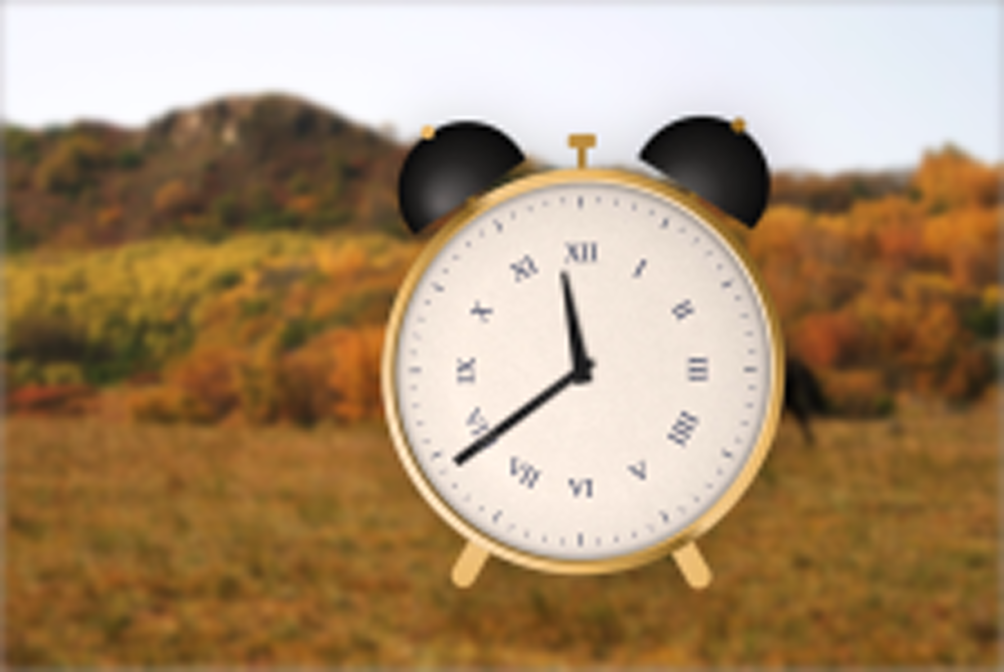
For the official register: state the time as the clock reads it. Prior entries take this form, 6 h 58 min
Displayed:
11 h 39 min
